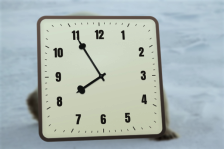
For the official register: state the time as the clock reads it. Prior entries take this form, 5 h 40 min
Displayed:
7 h 55 min
